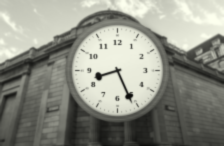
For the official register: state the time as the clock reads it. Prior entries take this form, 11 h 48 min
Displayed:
8 h 26 min
